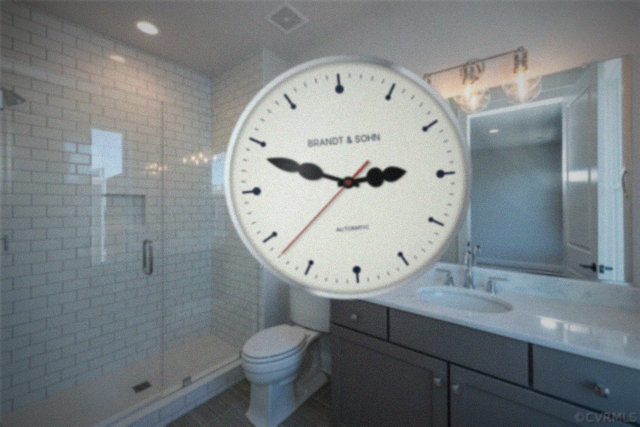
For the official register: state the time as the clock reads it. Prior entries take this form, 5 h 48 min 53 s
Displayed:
2 h 48 min 38 s
